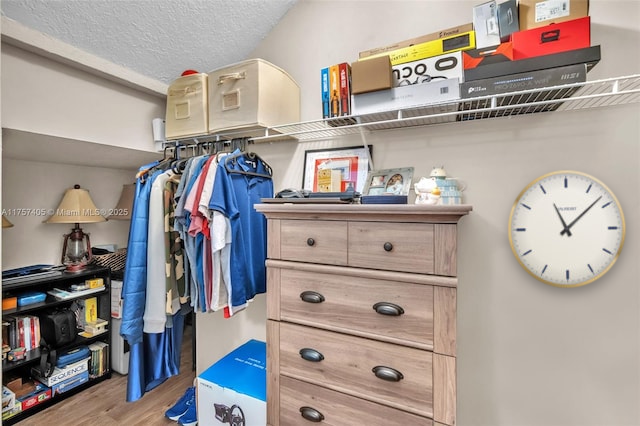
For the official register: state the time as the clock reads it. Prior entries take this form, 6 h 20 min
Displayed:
11 h 08 min
